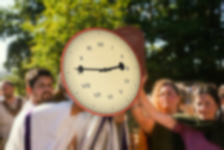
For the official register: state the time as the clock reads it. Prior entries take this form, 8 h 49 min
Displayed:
2 h 46 min
